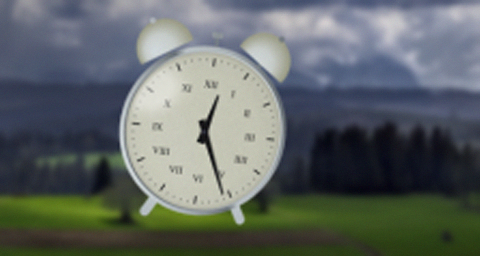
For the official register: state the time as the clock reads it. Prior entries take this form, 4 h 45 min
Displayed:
12 h 26 min
